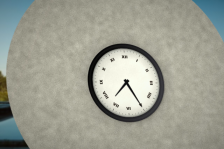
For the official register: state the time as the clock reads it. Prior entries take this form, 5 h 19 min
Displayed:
7 h 25 min
